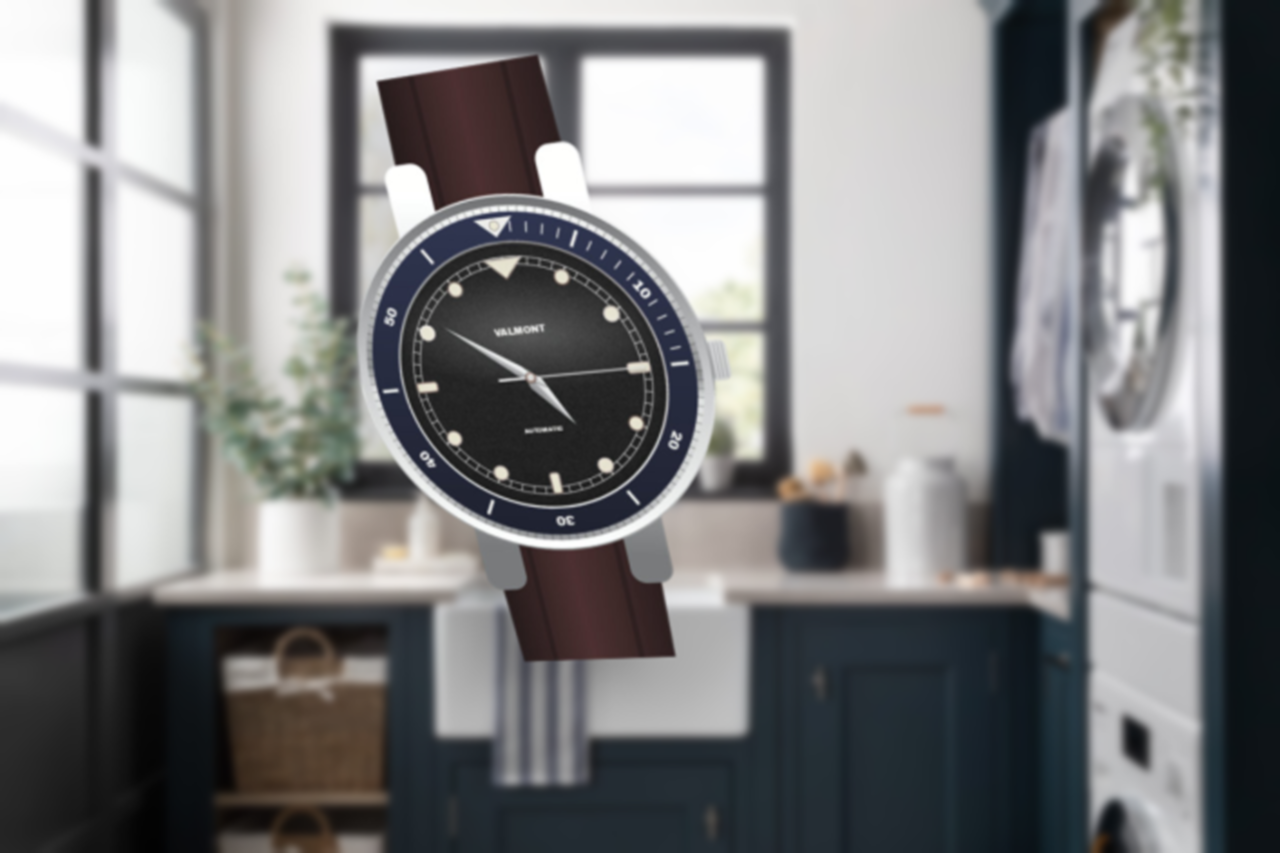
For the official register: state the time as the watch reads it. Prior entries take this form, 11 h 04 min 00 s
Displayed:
4 h 51 min 15 s
